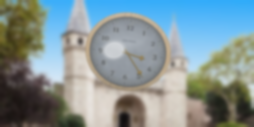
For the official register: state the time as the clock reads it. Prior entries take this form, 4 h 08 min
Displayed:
3 h 24 min
